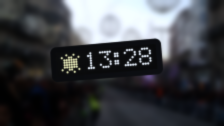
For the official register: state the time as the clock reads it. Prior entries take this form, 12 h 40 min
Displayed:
13 h 28 min
